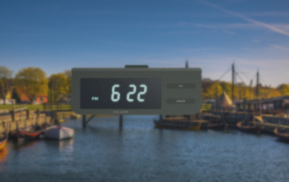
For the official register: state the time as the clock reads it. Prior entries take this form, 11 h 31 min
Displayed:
6 h 22 min
